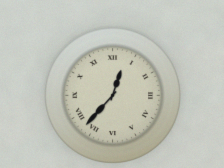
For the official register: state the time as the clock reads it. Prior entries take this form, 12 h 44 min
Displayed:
12 h 37 min
